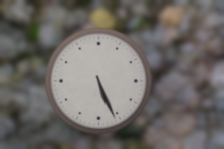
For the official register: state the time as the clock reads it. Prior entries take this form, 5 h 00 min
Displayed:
5 h 26 min
